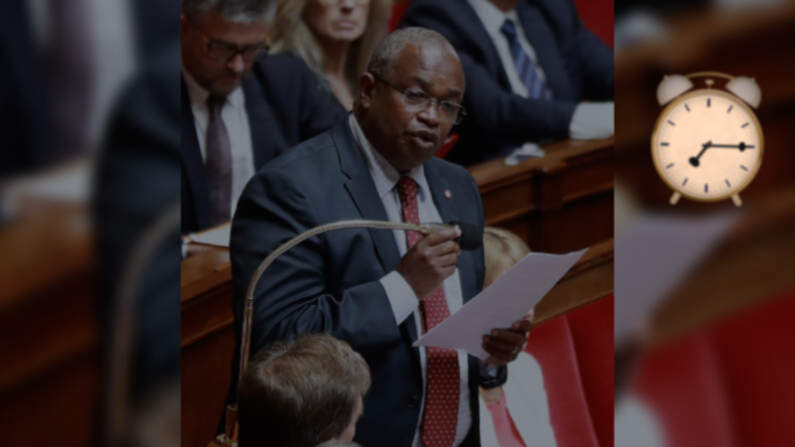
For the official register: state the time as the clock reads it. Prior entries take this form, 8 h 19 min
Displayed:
7 h 15 min
